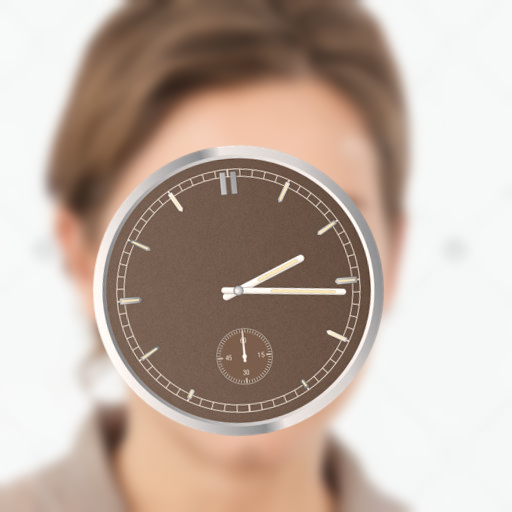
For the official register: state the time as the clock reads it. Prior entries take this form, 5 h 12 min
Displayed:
2 h 16 min
